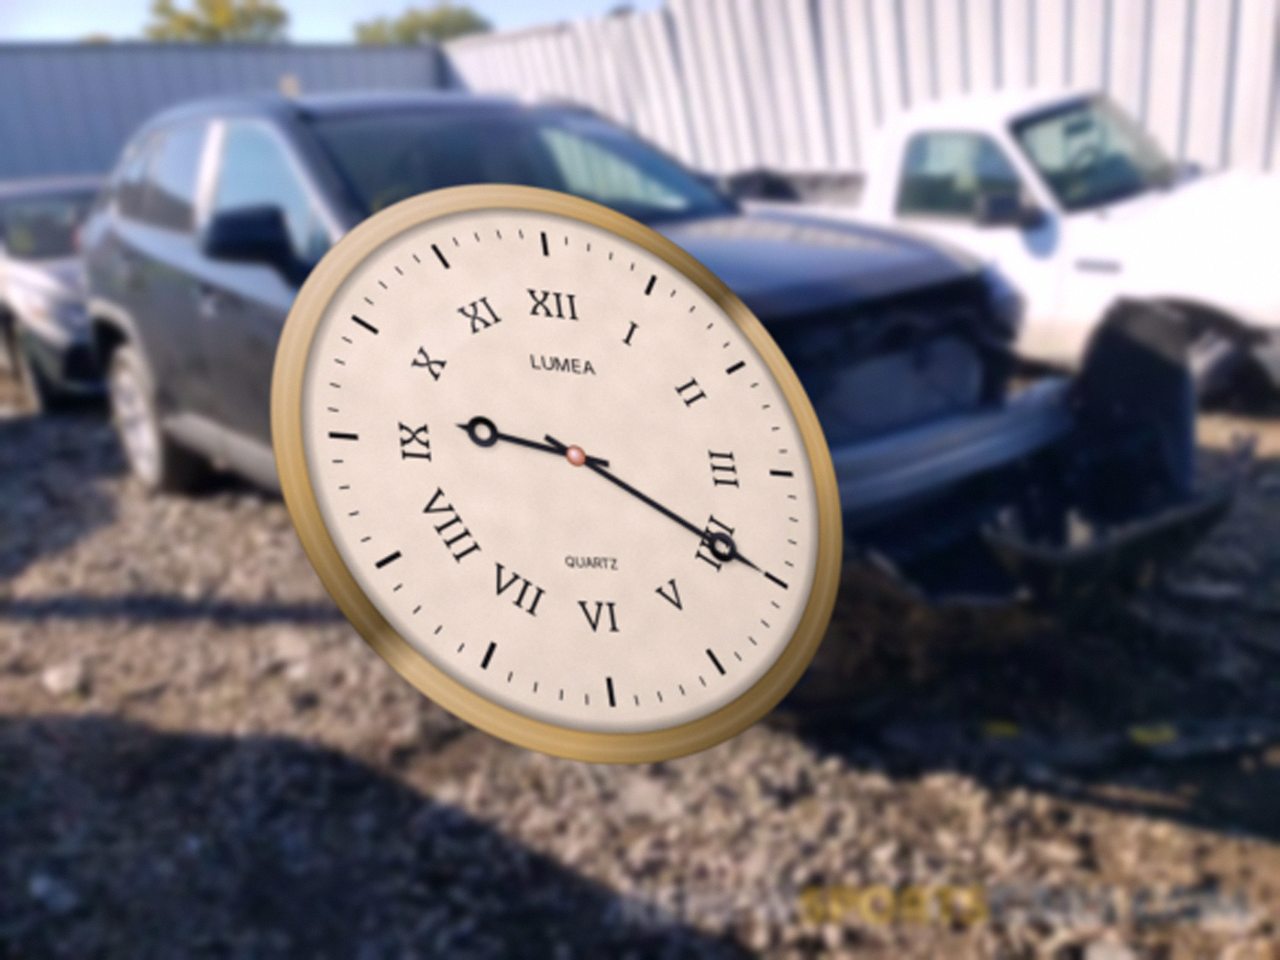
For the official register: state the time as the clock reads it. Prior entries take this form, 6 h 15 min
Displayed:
9 h 20 min
